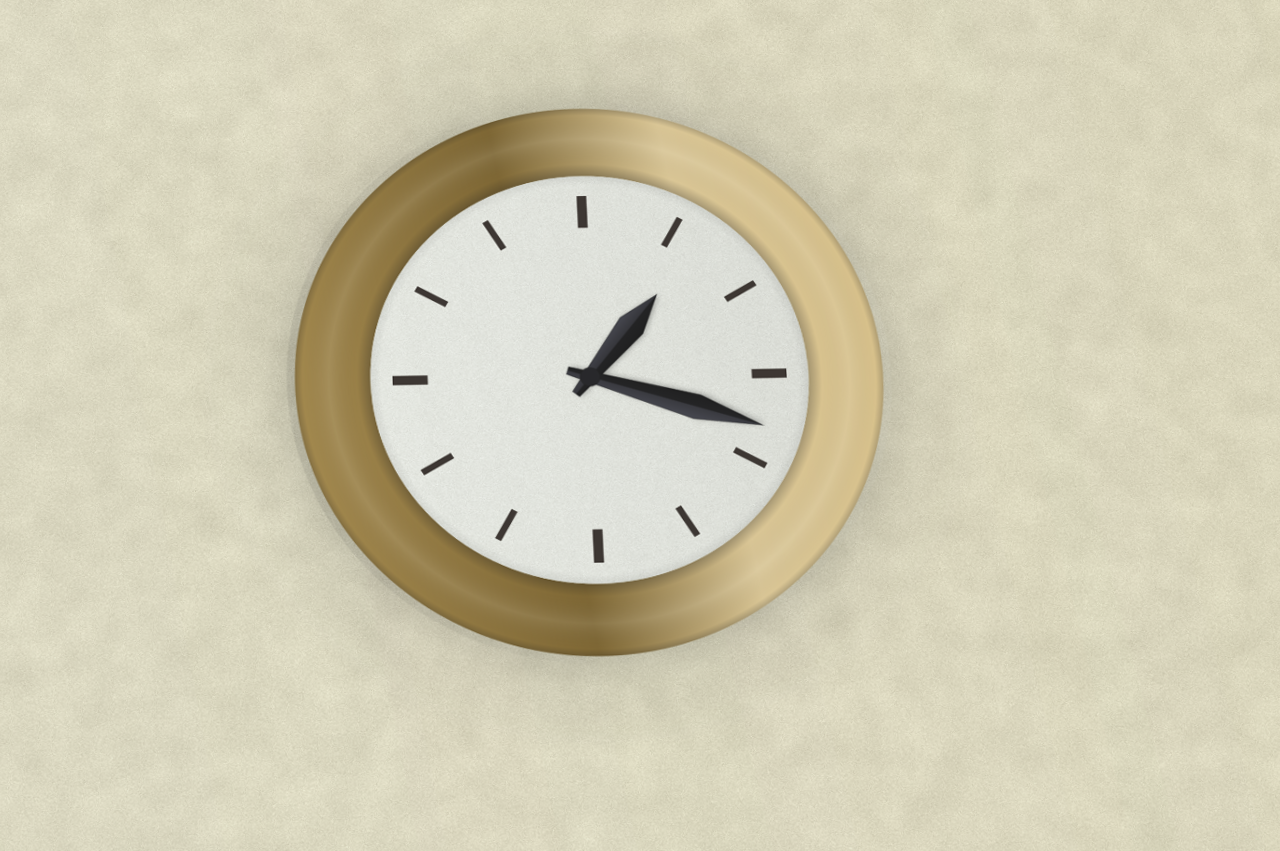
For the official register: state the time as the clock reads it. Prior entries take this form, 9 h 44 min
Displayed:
1 h 18 min
